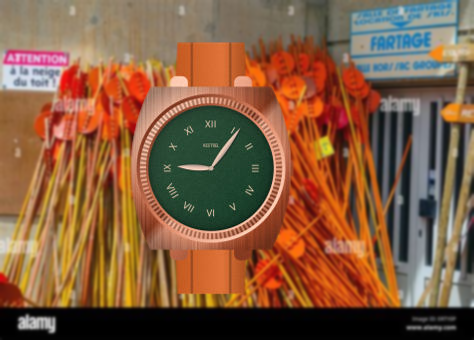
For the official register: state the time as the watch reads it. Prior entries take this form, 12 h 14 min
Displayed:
9 h 06 min
